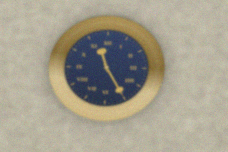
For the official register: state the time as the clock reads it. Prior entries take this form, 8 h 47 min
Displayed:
11 h 25 min
